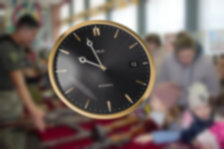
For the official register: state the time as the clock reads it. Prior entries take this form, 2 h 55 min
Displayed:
9 h 57 min
